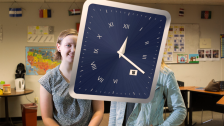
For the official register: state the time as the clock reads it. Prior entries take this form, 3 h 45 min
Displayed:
12 h 20 min
